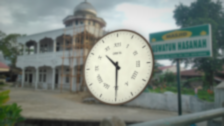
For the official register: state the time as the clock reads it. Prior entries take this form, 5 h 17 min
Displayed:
10 h 30 min
